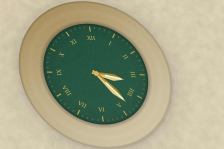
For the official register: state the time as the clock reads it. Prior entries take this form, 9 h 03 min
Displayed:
3 h 23 min
